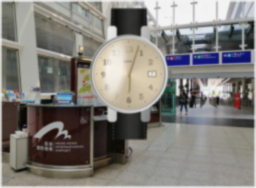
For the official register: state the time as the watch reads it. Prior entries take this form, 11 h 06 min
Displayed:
6 h 03 min
